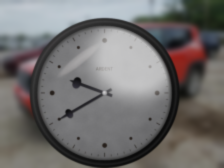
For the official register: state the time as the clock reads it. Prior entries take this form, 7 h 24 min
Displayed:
9 h 40 min
